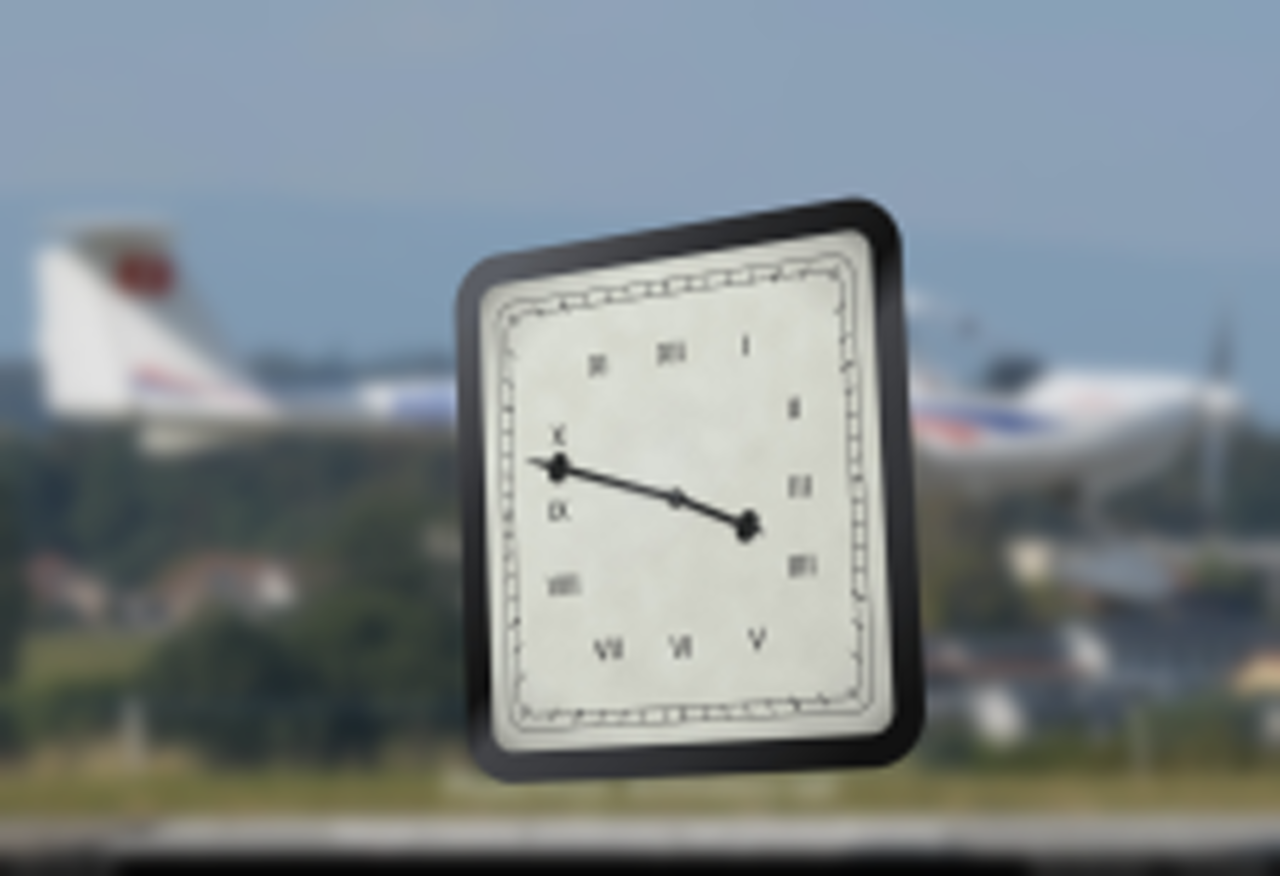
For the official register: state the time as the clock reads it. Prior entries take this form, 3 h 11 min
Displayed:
3 h 48 min
